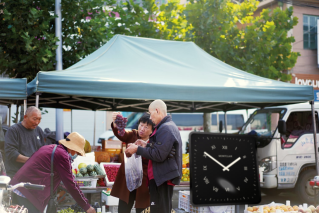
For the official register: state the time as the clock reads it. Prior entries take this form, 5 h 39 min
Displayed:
1 h 51 min
